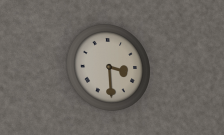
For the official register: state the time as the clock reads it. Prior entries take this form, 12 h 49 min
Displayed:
3 h 30 min
